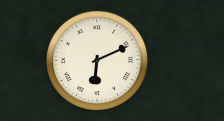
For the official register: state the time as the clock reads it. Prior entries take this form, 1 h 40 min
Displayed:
6 h 11 min
